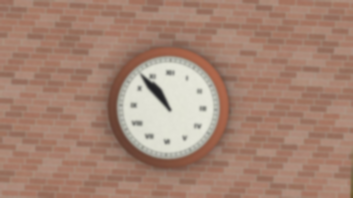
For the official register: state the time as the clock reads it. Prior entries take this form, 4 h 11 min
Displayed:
10 h 53 min
